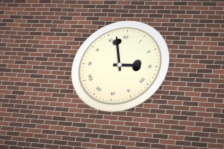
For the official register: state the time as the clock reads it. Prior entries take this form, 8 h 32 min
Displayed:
2 h 57 min
